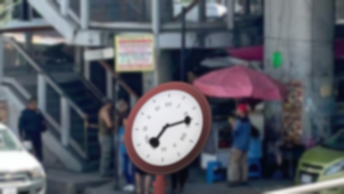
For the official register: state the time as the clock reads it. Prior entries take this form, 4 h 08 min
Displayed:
7 h 13 min
